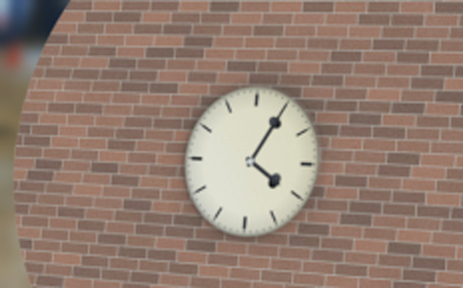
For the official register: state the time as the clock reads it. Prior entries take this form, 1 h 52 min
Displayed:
4 h 05 min
